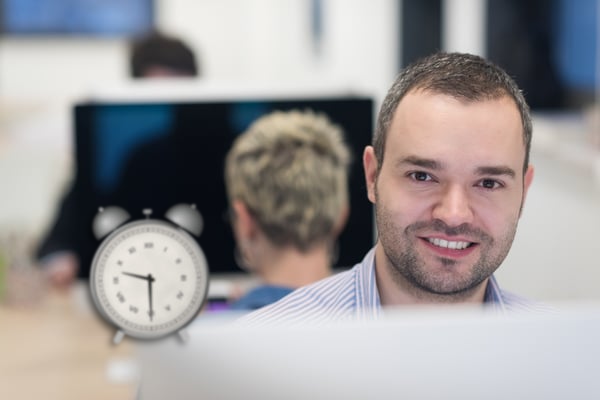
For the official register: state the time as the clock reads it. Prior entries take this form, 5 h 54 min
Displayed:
9 h 30 min
